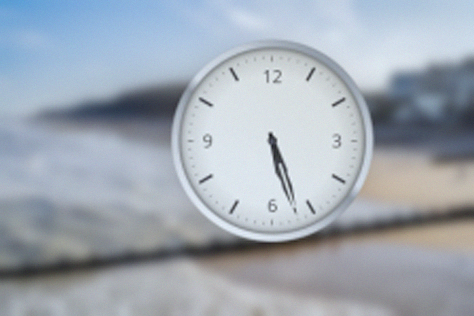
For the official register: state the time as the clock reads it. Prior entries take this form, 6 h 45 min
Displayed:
5 h 27 min
